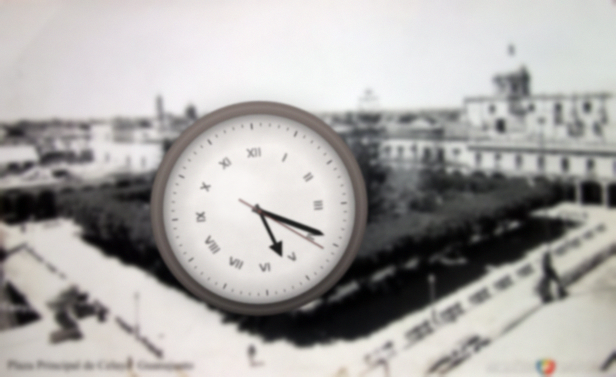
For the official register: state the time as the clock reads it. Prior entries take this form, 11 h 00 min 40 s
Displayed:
5 h 19 min 21 s
